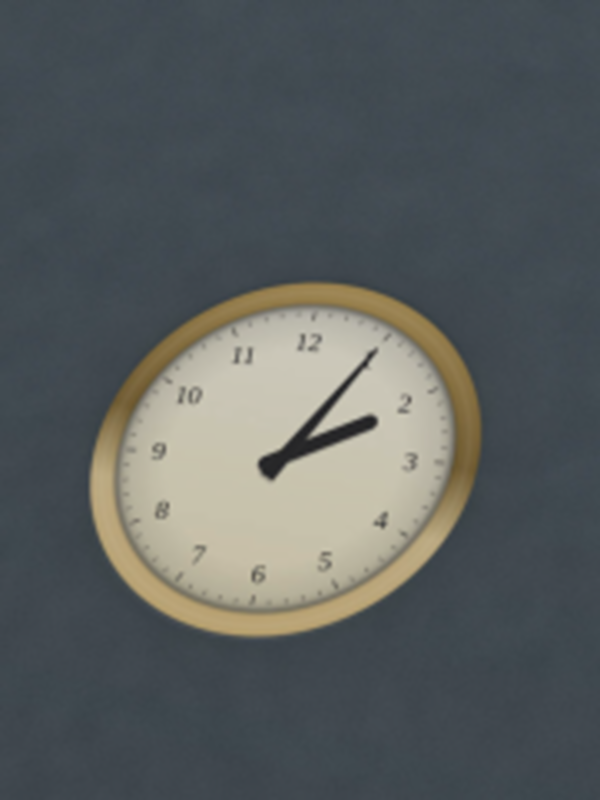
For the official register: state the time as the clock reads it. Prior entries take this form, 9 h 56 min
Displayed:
2 h 05 min
